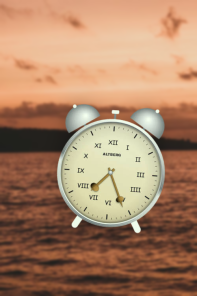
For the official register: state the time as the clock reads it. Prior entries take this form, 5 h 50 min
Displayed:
7 h 26 min
